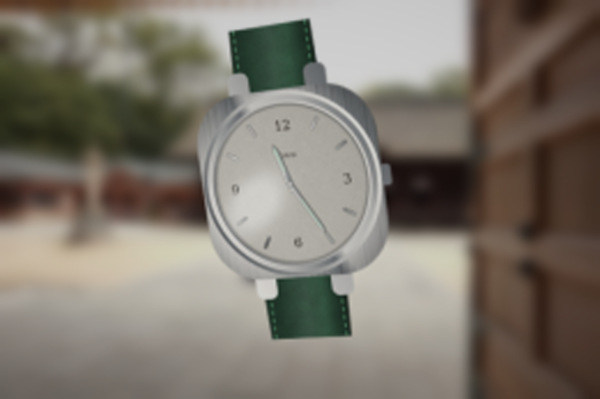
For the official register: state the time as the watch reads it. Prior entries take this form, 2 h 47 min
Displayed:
11 h 25 min
